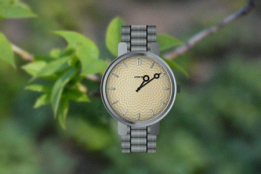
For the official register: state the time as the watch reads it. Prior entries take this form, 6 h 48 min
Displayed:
1 h 09 min
